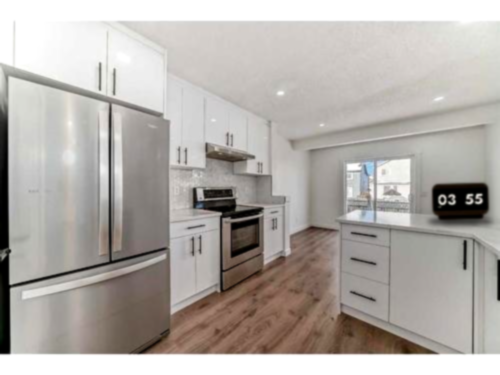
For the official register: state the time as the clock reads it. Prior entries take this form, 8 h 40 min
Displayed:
3 h 55 min
